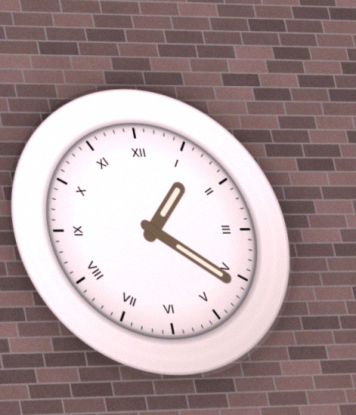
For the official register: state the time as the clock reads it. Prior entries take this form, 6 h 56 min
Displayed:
1 h 21 min
